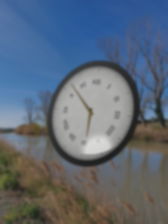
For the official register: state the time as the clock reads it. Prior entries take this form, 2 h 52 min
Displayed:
5 h 52 min
